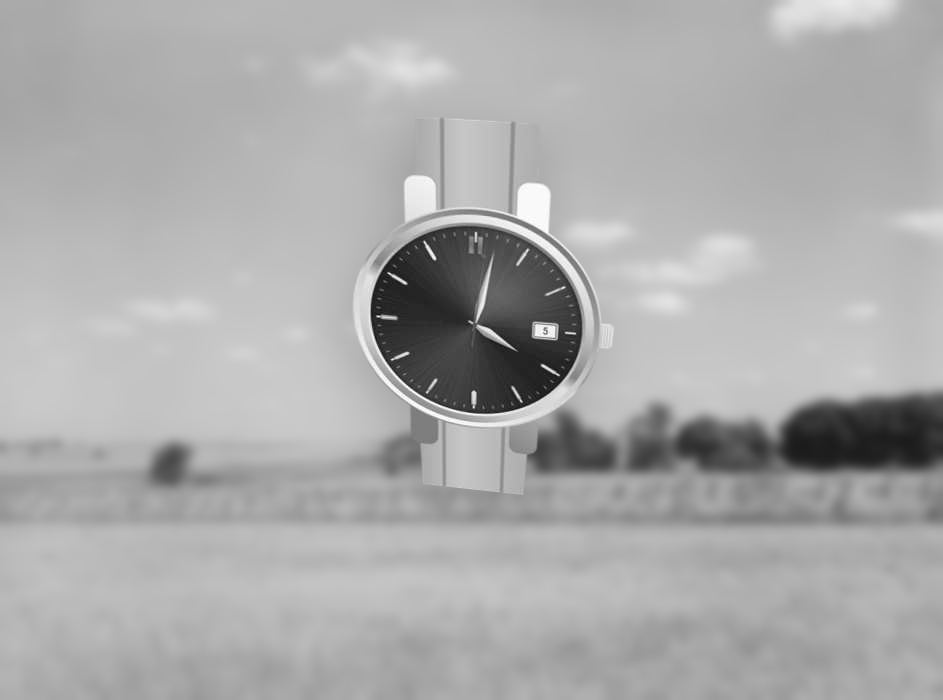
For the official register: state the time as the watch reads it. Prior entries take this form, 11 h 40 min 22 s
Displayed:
4 h 02 min 01 s
